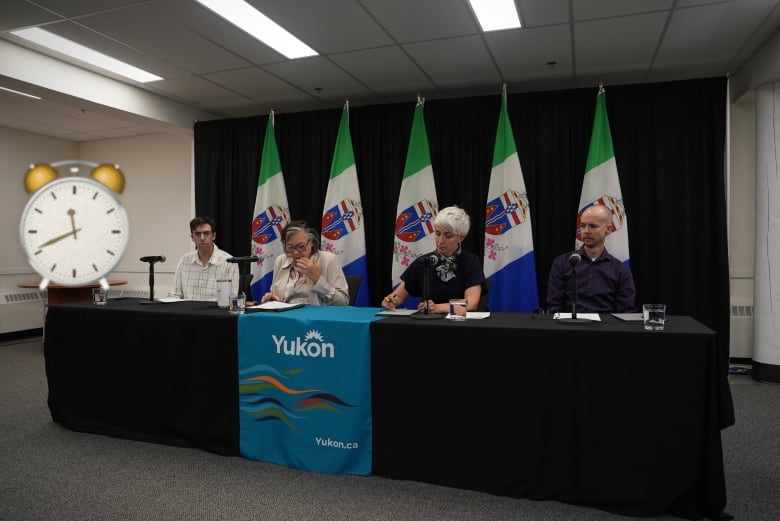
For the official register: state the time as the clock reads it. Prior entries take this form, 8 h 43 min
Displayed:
11 h 41 min
